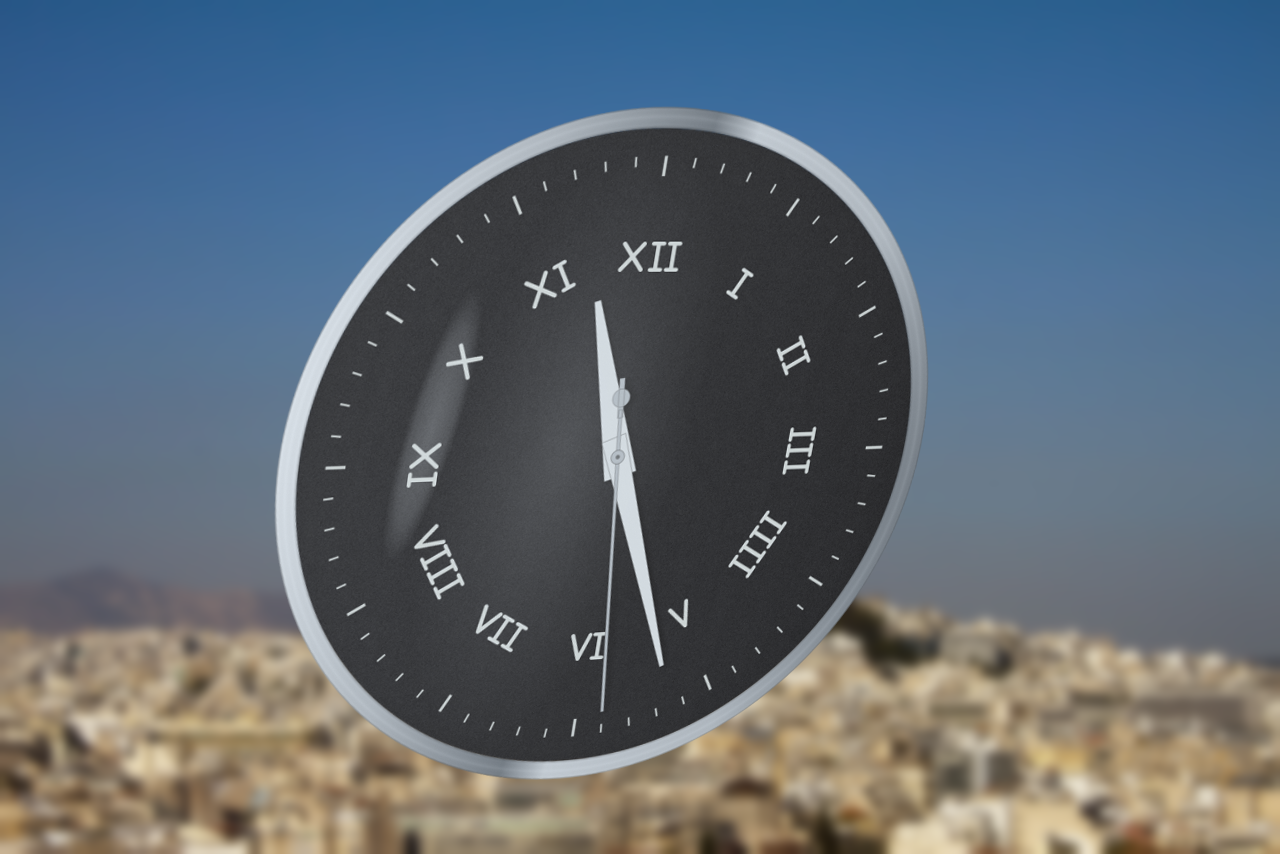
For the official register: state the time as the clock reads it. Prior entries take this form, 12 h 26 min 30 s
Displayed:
11 h 26 min 29 s
